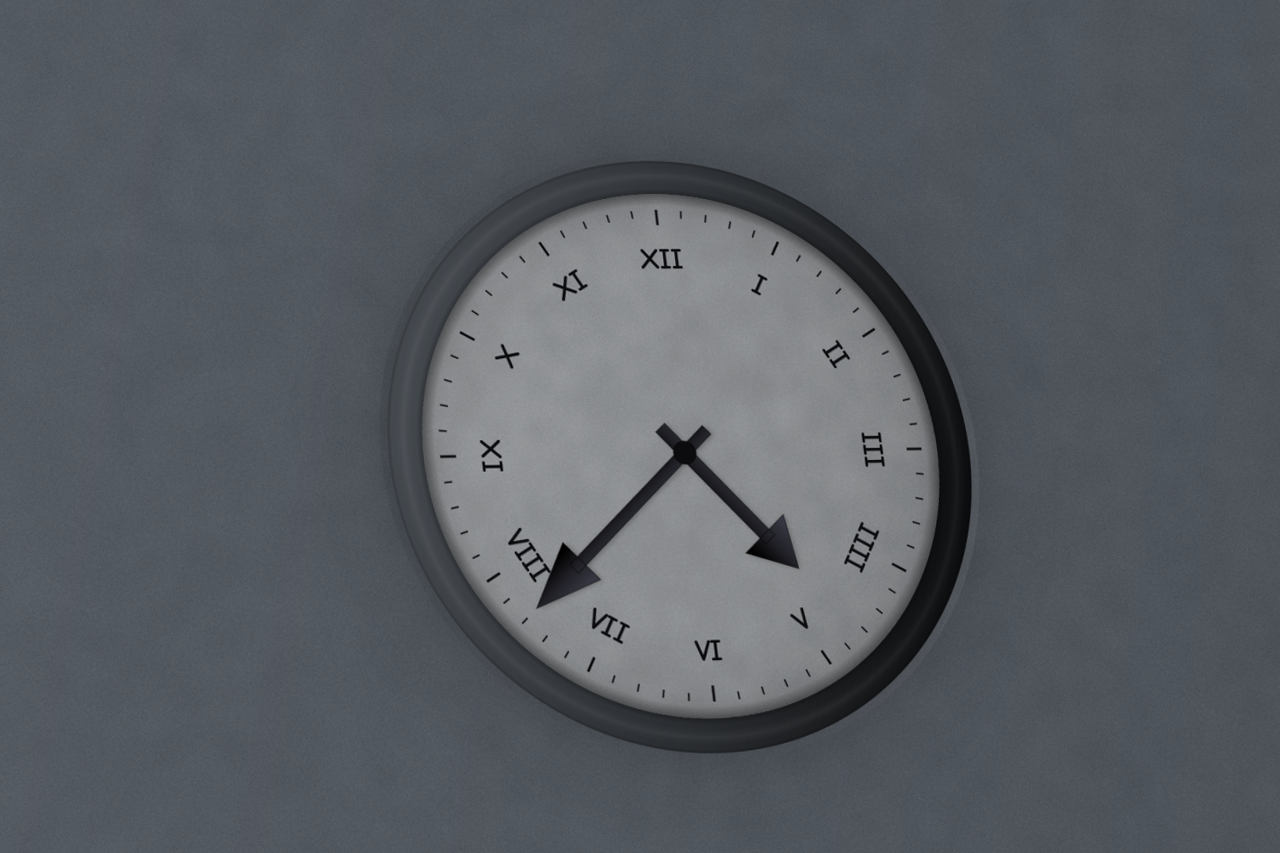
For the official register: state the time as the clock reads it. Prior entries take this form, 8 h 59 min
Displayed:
4 h 38 min
